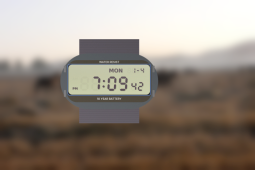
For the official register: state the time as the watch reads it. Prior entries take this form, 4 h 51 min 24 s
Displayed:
7 h 09 min 42 s
